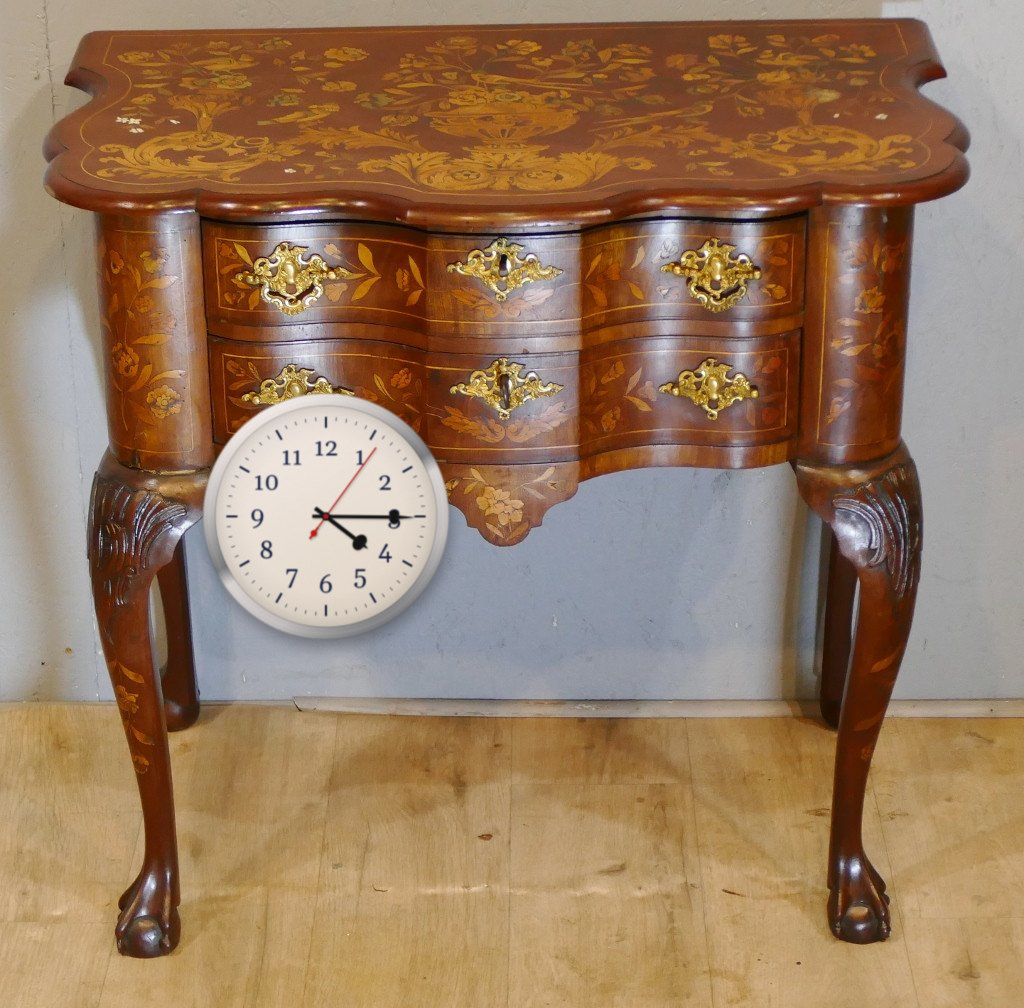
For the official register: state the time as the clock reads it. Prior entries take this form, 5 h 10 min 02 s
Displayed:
4 h 15 min 06 s
